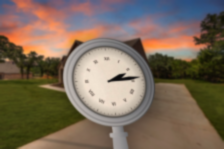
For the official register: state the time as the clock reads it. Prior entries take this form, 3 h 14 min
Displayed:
2 h 14 min
